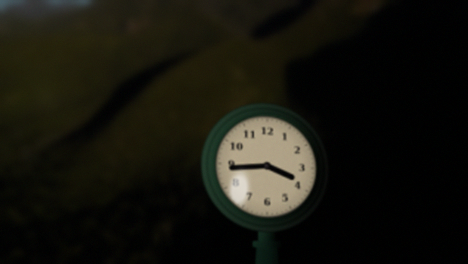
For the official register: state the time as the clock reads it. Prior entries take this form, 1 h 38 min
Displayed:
3 h 44 min
